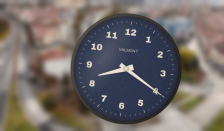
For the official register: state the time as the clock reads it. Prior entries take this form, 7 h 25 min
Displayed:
8 h 20 min
